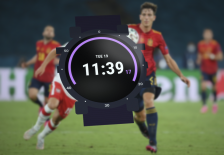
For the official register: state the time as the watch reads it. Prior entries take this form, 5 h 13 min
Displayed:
11 h 39 min
